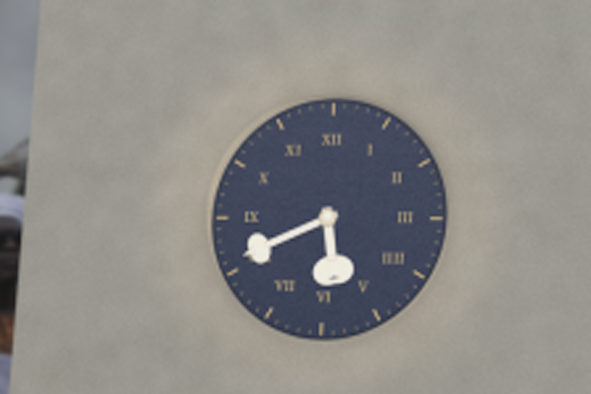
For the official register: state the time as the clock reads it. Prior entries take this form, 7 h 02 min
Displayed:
5 h 41 min
